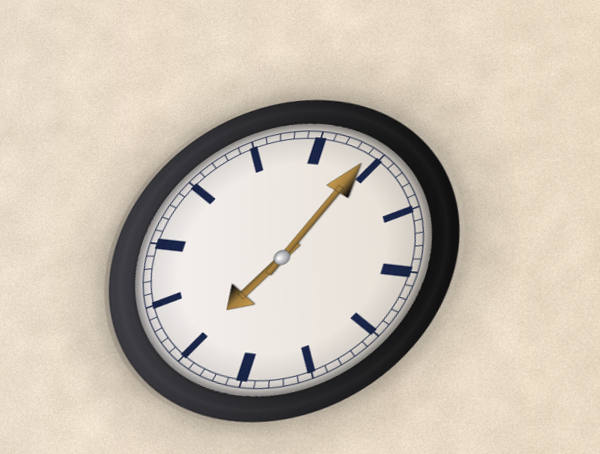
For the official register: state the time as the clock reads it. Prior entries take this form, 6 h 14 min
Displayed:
7 h 04 min
